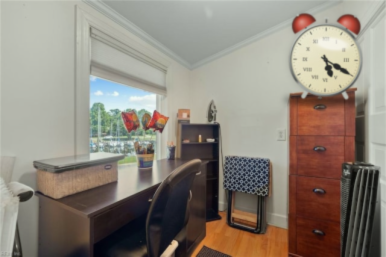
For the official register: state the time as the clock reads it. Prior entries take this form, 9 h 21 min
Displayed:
5 h 20 min
